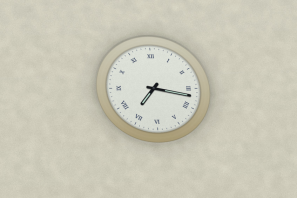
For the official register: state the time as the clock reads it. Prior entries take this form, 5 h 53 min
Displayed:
7 h 17 min
